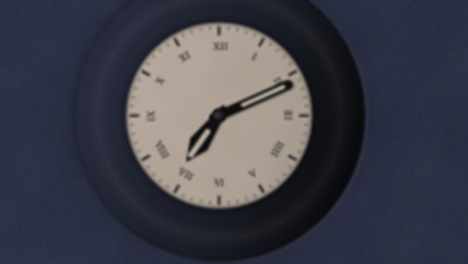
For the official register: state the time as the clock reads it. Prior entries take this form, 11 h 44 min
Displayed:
7 h 11 min
